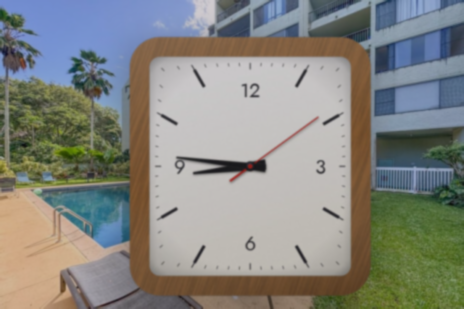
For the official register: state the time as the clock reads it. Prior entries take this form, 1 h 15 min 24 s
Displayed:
8 h 46 min 09 s
